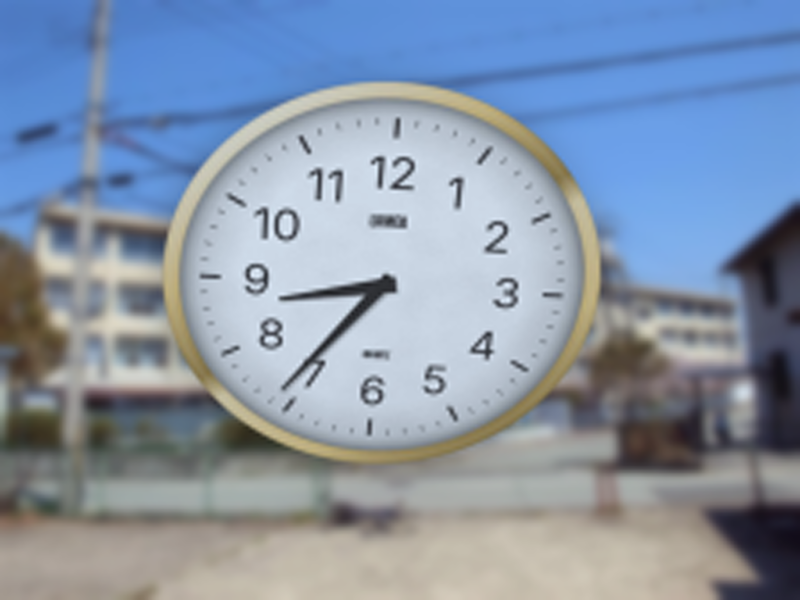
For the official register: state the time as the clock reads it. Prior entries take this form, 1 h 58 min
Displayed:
8 h 36 min
